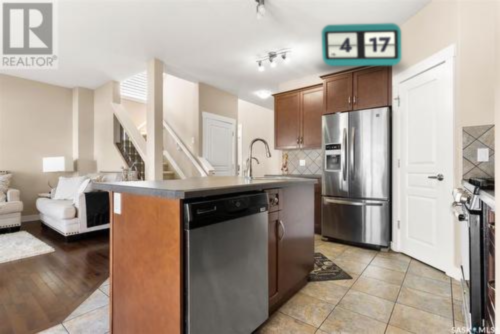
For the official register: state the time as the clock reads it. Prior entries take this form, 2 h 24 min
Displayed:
4 h 17 min
